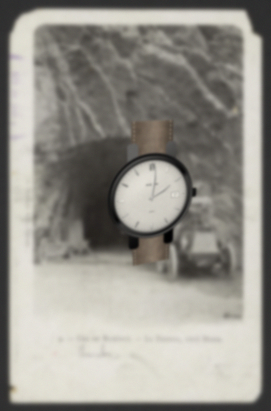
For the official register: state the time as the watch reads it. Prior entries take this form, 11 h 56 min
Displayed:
2 h 01 min
